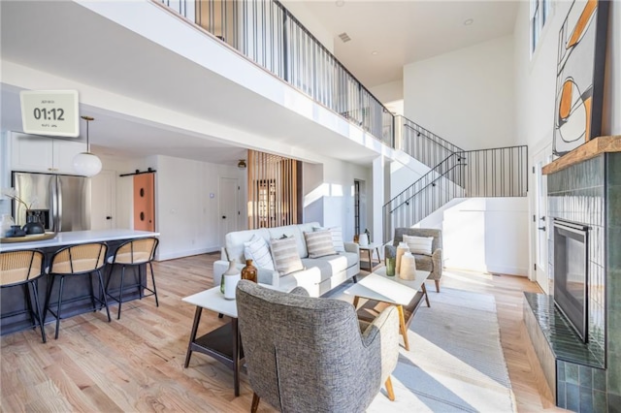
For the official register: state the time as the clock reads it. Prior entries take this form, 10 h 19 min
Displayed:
1 h 12 min
